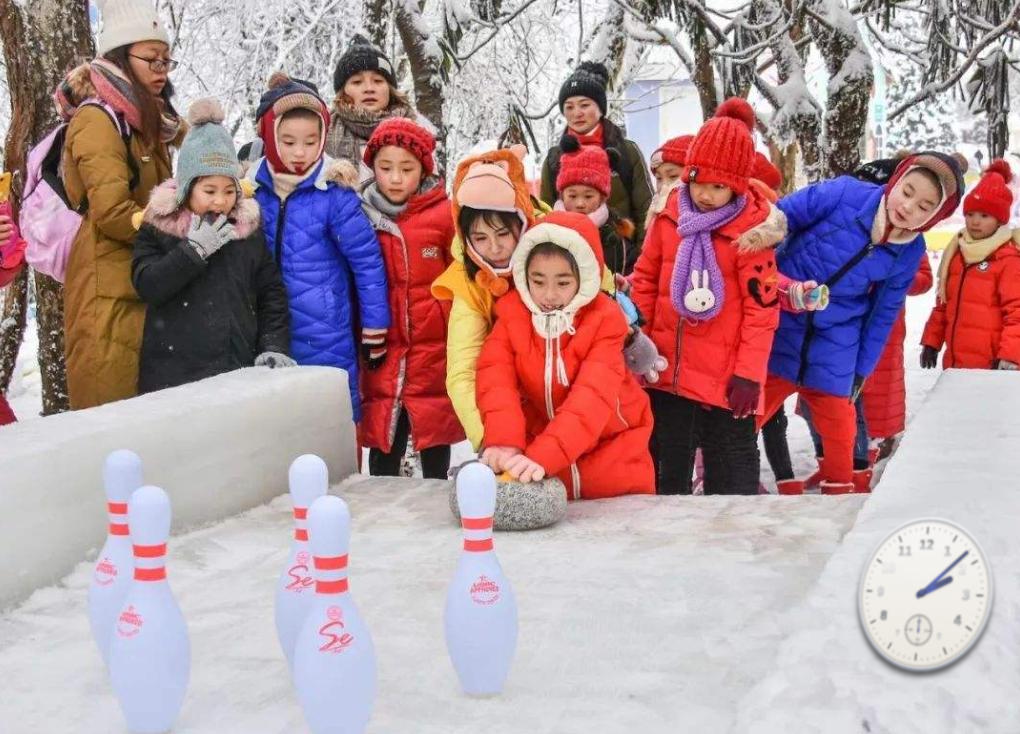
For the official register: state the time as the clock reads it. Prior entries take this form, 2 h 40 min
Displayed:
2 h 08 min
